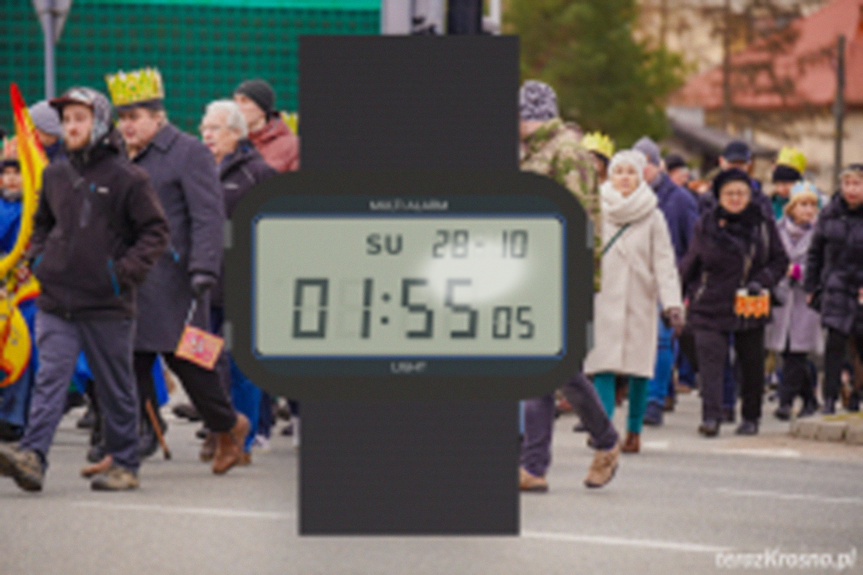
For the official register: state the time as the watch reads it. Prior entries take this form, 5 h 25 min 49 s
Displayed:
1 h 55 min 05 s
